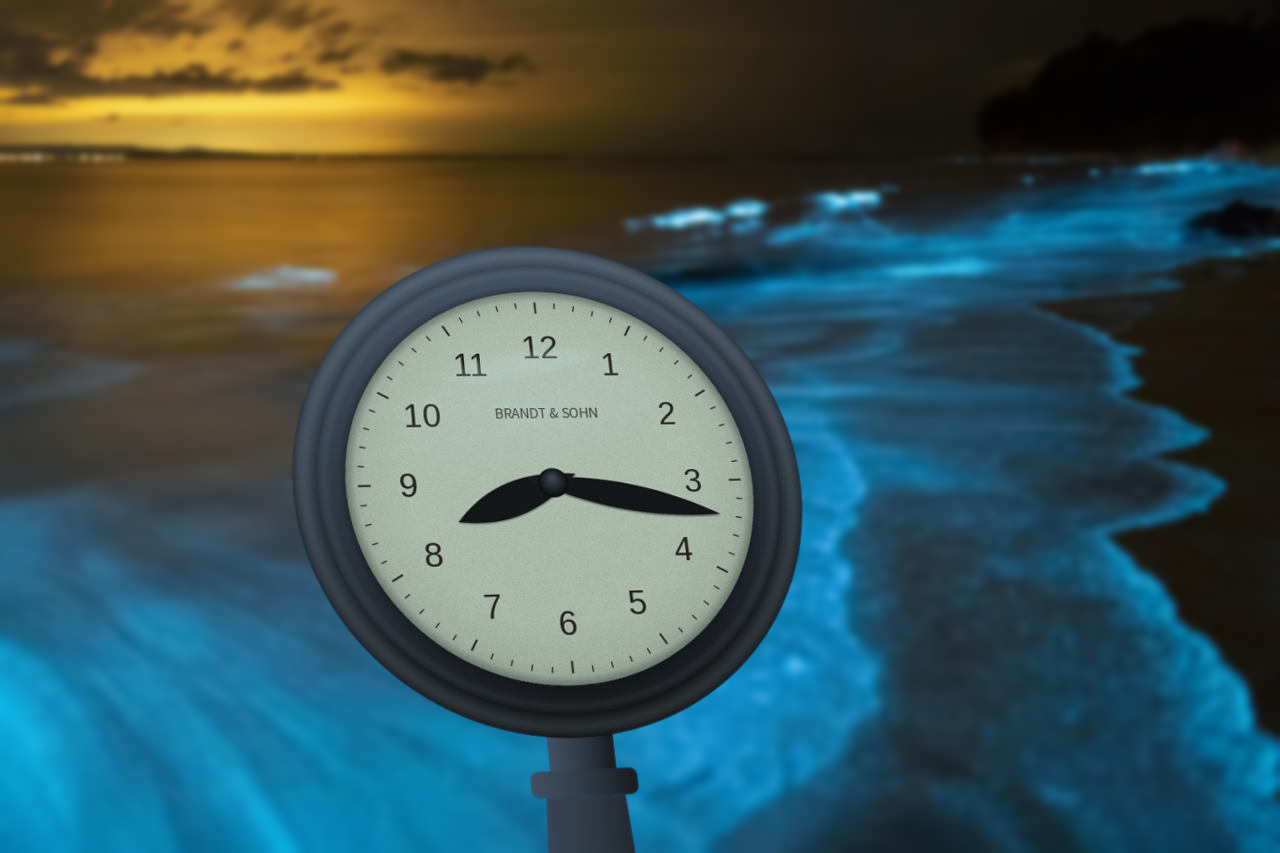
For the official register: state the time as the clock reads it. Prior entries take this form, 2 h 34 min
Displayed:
8 h 17 min
